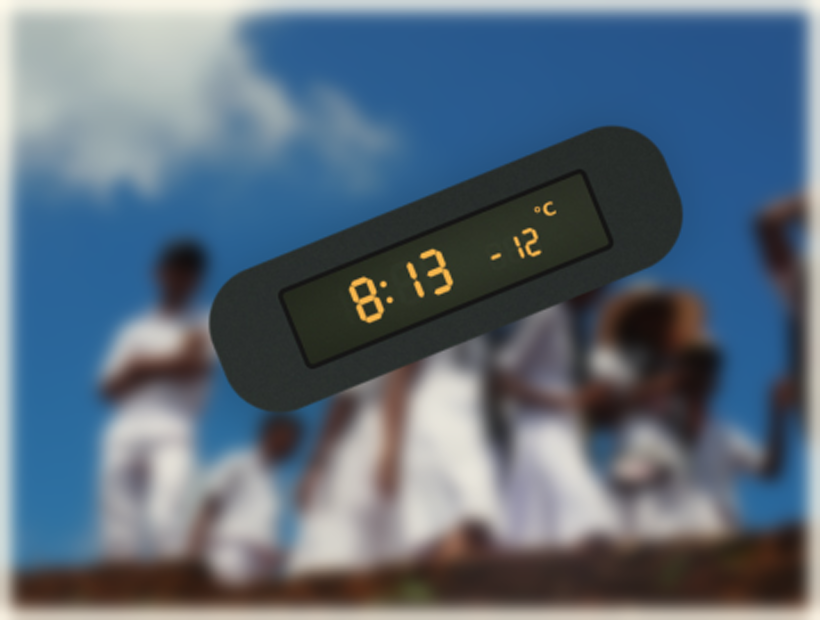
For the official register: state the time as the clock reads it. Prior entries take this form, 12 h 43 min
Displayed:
8 h 13 min
